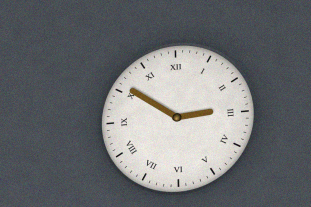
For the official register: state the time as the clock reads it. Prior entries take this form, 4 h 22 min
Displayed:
2 h 51 min
